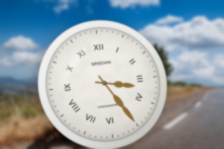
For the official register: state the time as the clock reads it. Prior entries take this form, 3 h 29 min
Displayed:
3 h 25 min
